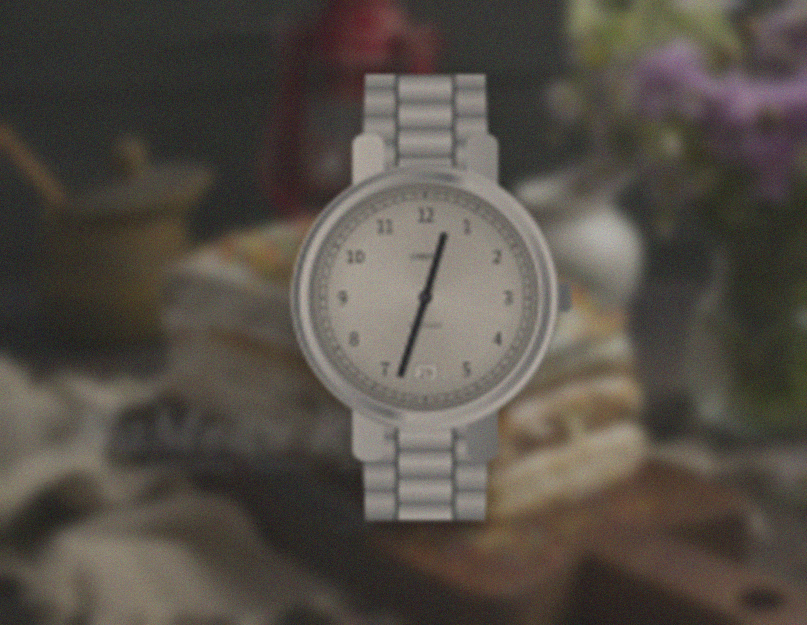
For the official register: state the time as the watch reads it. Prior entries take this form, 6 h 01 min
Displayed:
12 h 33 min
